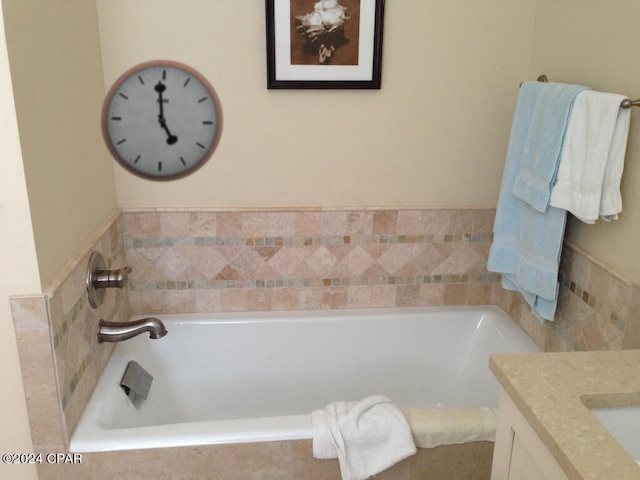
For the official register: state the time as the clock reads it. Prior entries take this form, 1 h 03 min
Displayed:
4 h 59 min
